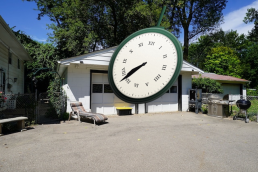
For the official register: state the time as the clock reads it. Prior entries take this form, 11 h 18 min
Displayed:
7 h 37 min
